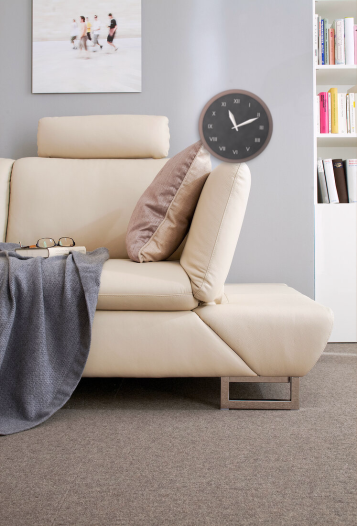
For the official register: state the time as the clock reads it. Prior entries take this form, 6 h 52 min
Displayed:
11 h 11 min
